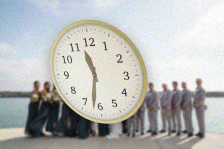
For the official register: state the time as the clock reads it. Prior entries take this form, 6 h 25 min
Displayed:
11 h 32 min
